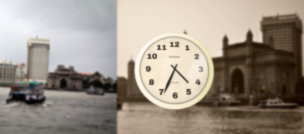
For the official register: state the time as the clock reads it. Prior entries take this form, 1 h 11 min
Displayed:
4 h 34 min
